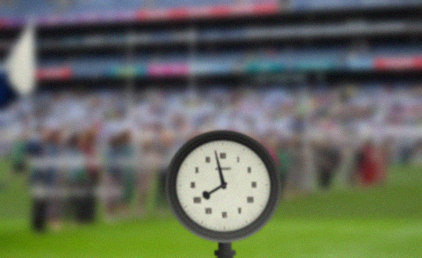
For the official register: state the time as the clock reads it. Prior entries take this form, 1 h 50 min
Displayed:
7 h 58 min
